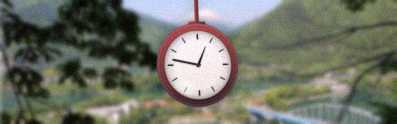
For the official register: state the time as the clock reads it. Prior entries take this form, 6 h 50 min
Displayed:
12 h 47 min
